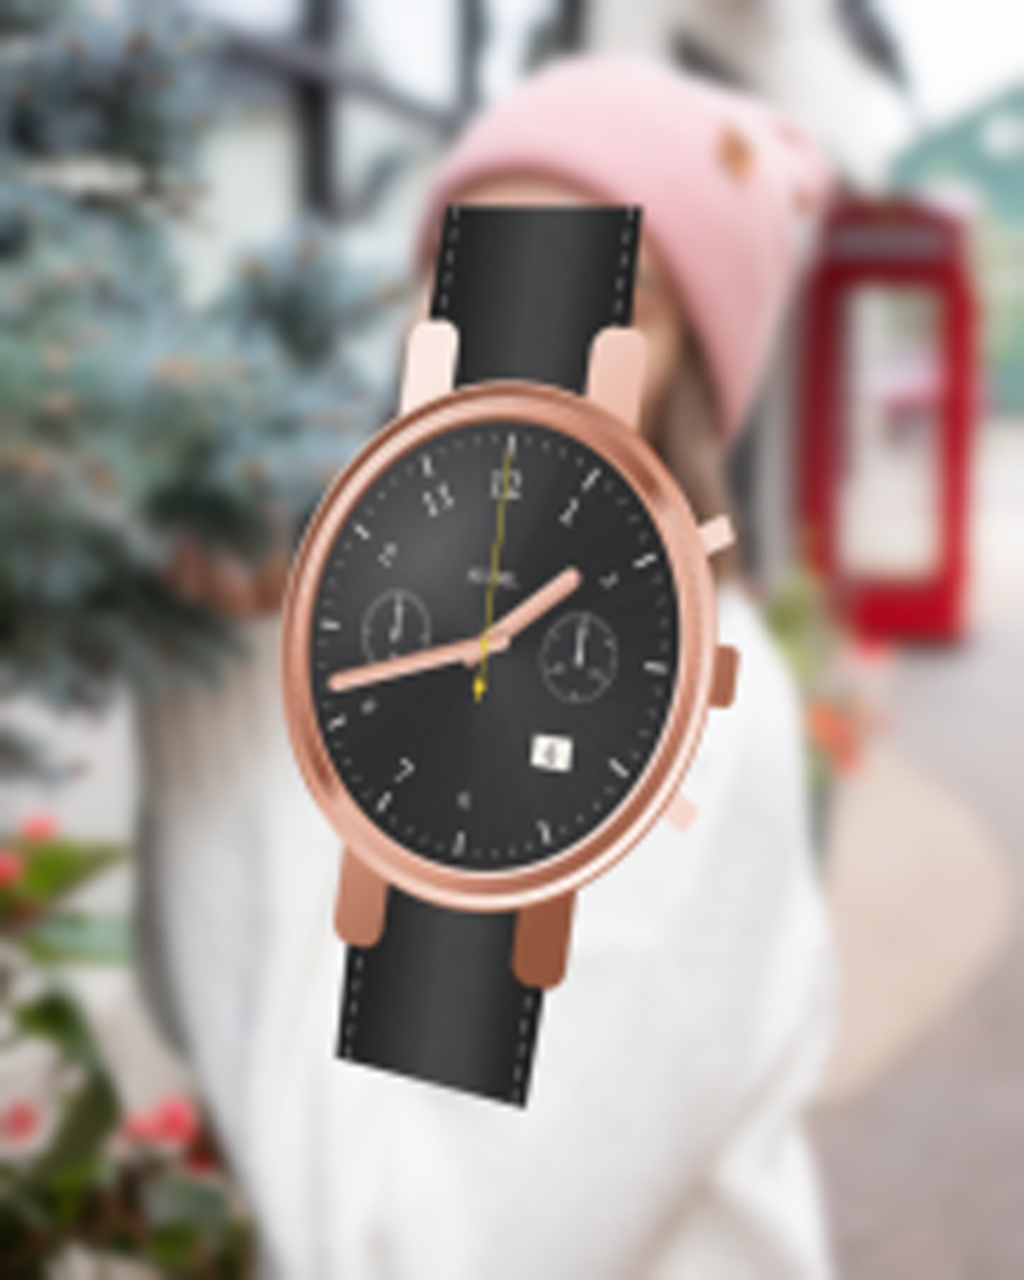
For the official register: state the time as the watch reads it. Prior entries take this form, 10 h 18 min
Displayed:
1 h 42 min
